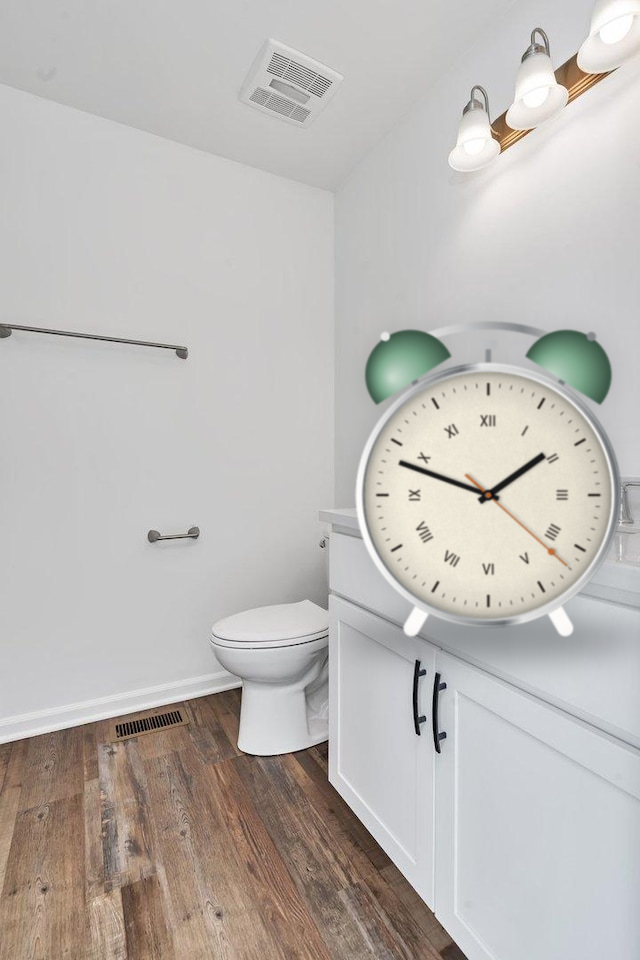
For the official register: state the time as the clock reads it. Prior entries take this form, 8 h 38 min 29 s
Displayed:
1 h 48 min 22 s
